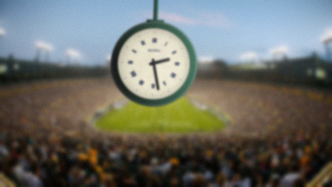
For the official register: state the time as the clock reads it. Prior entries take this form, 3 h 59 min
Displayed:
2 h 28 min
